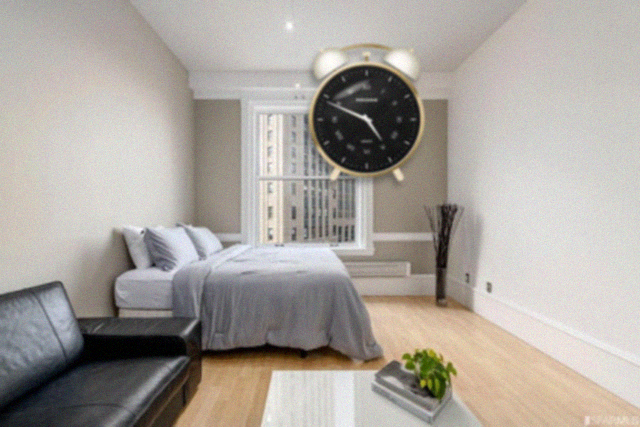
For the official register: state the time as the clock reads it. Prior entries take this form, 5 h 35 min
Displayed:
4 h 49 min
